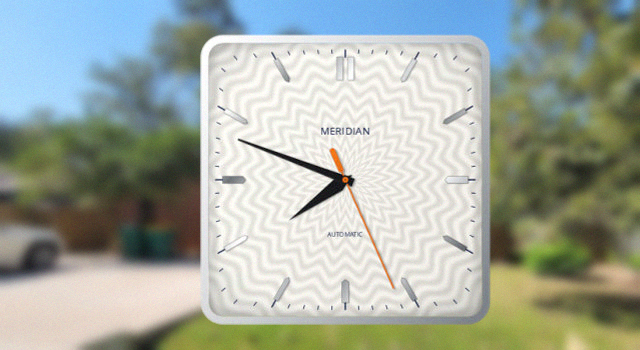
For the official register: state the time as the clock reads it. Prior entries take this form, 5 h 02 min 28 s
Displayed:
7 h 48 min 26 s
